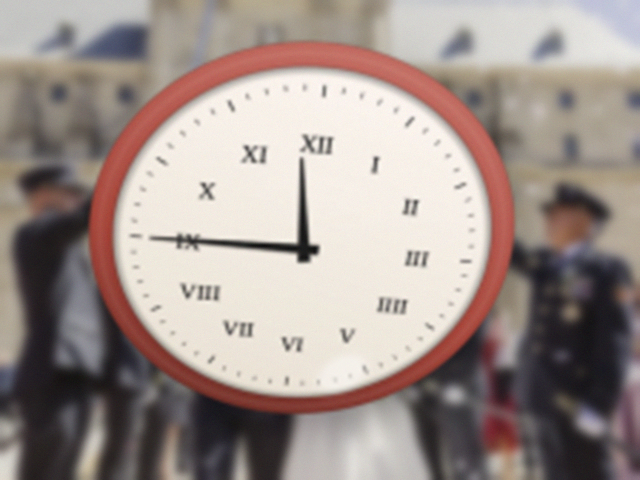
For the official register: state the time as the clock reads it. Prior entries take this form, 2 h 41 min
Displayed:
11 h 45 min
